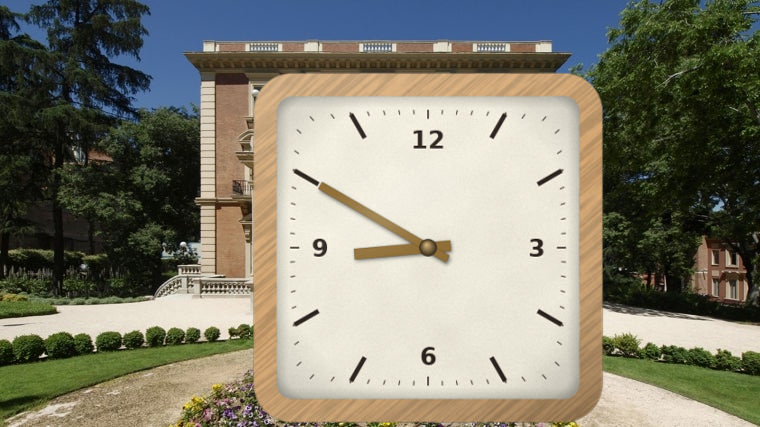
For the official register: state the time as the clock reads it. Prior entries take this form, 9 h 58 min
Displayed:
8 h 50 min
